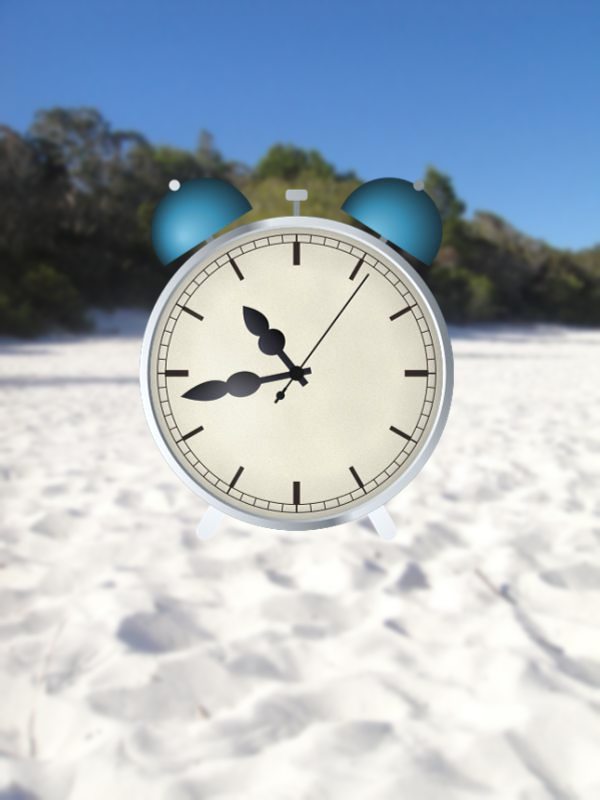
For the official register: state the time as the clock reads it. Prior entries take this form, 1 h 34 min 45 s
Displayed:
10 h 43 min 06 s
